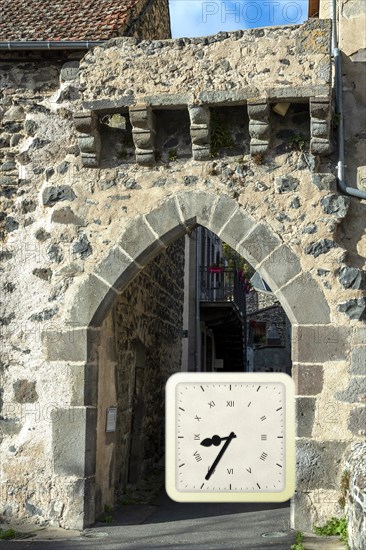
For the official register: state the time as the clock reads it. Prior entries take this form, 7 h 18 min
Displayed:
8 h 35 min
